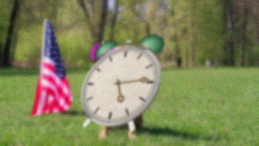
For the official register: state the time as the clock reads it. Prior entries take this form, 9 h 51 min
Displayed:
5 h 14 min
